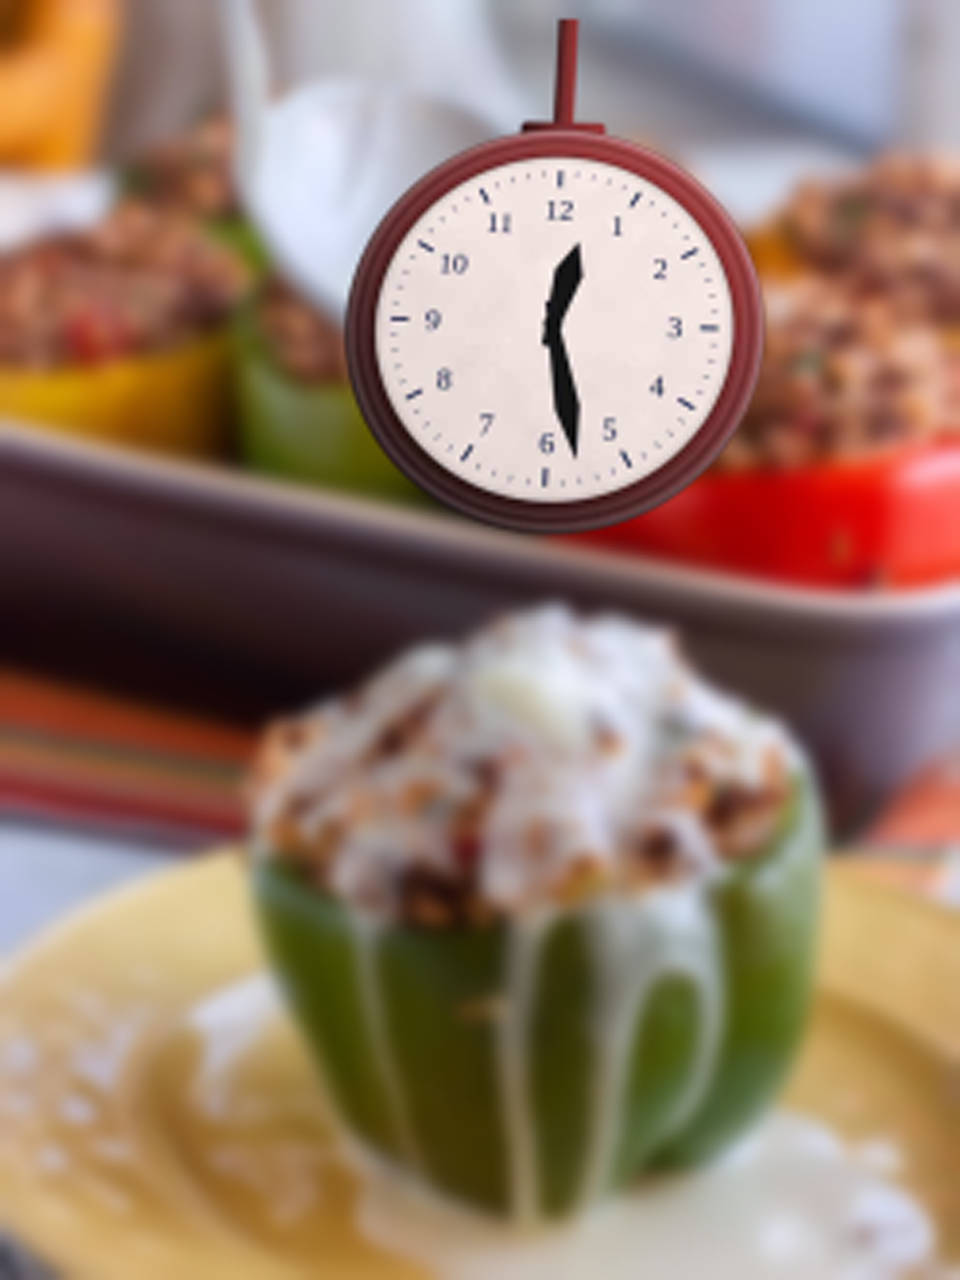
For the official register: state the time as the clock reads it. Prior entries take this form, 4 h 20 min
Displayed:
12 h 28 min
